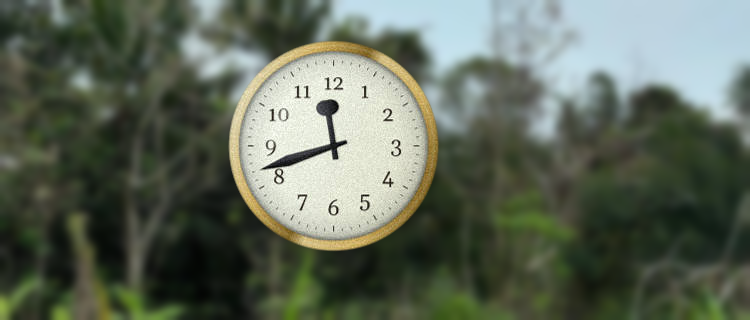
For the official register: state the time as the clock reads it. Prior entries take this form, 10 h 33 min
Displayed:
11 h 42 min
